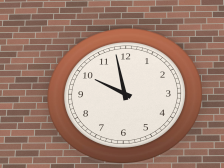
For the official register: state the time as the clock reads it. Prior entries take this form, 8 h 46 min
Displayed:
9 h 58 min
